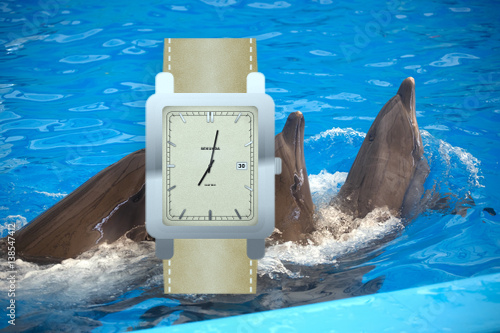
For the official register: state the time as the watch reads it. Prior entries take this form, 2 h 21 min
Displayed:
7 h 02 min
